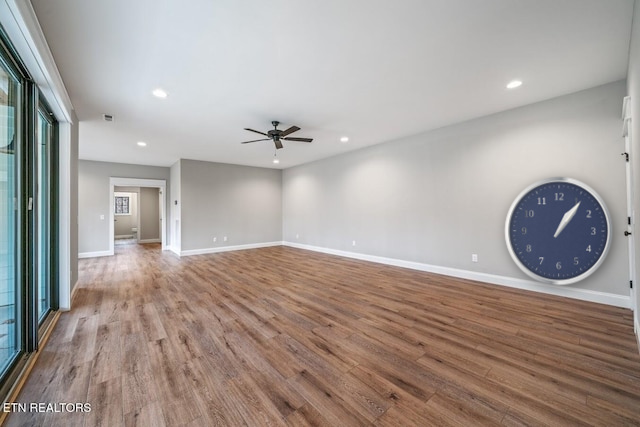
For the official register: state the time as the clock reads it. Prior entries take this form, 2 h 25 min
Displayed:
1 h 06 min
